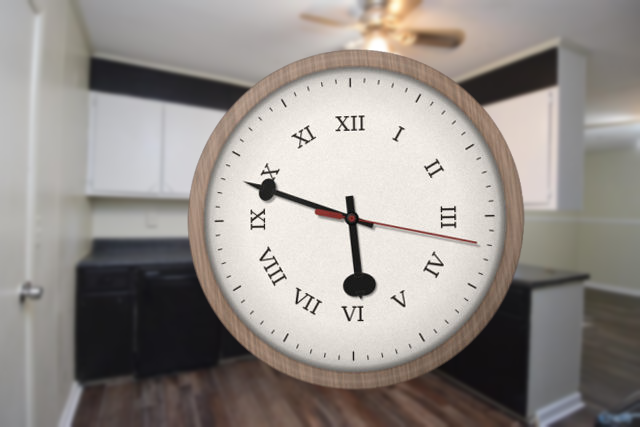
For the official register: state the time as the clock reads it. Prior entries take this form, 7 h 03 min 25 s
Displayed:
5 h 48 min 17 s
